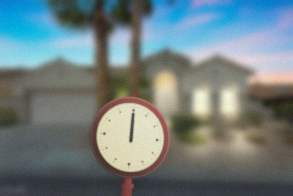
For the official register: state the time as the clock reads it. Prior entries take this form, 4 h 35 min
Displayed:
12 h 00 min
